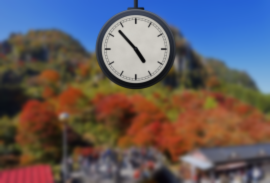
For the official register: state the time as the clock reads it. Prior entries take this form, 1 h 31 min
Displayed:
4 h 53 min
